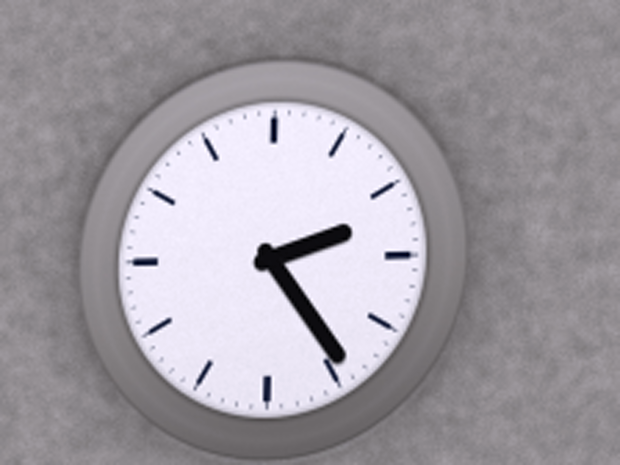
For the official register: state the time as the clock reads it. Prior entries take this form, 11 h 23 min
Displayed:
2 h 24 min
